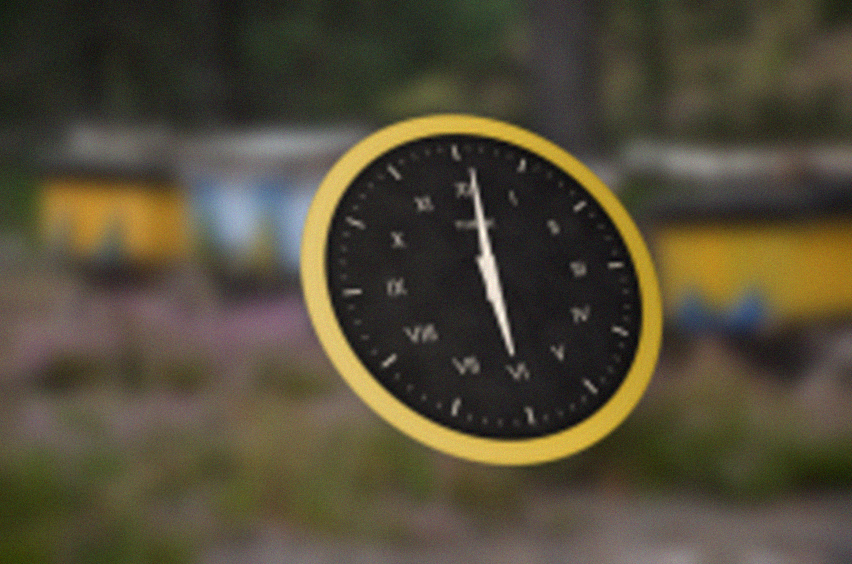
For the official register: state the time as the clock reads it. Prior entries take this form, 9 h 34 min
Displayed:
6 h 01 min
